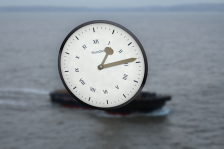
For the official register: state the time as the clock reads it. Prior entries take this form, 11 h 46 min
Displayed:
1 h 14 min
